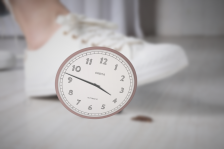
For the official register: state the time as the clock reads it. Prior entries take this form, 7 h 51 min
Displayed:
3 h 47 min
